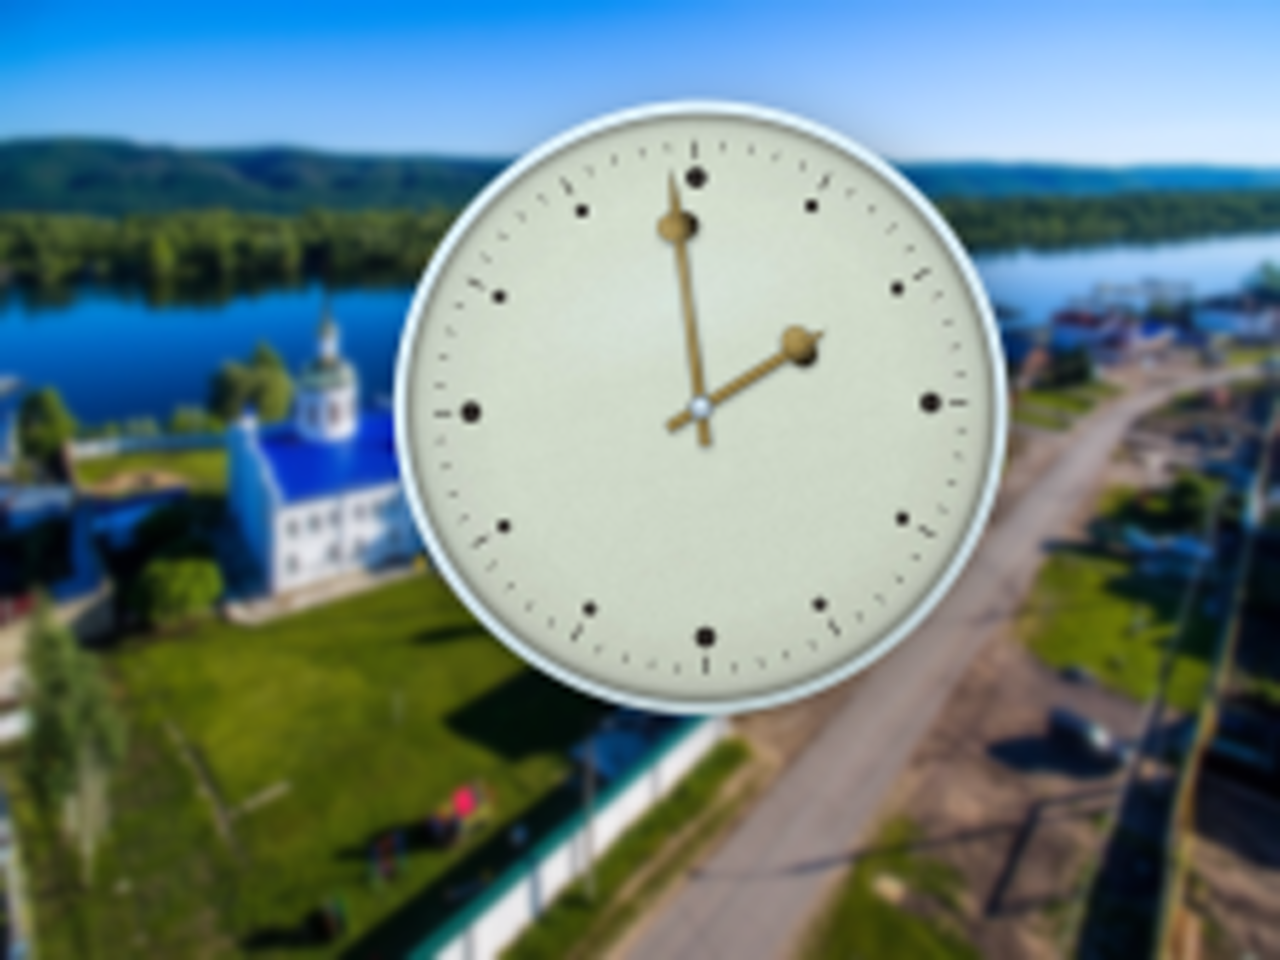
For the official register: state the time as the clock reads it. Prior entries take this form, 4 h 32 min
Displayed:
1 h 59 min
